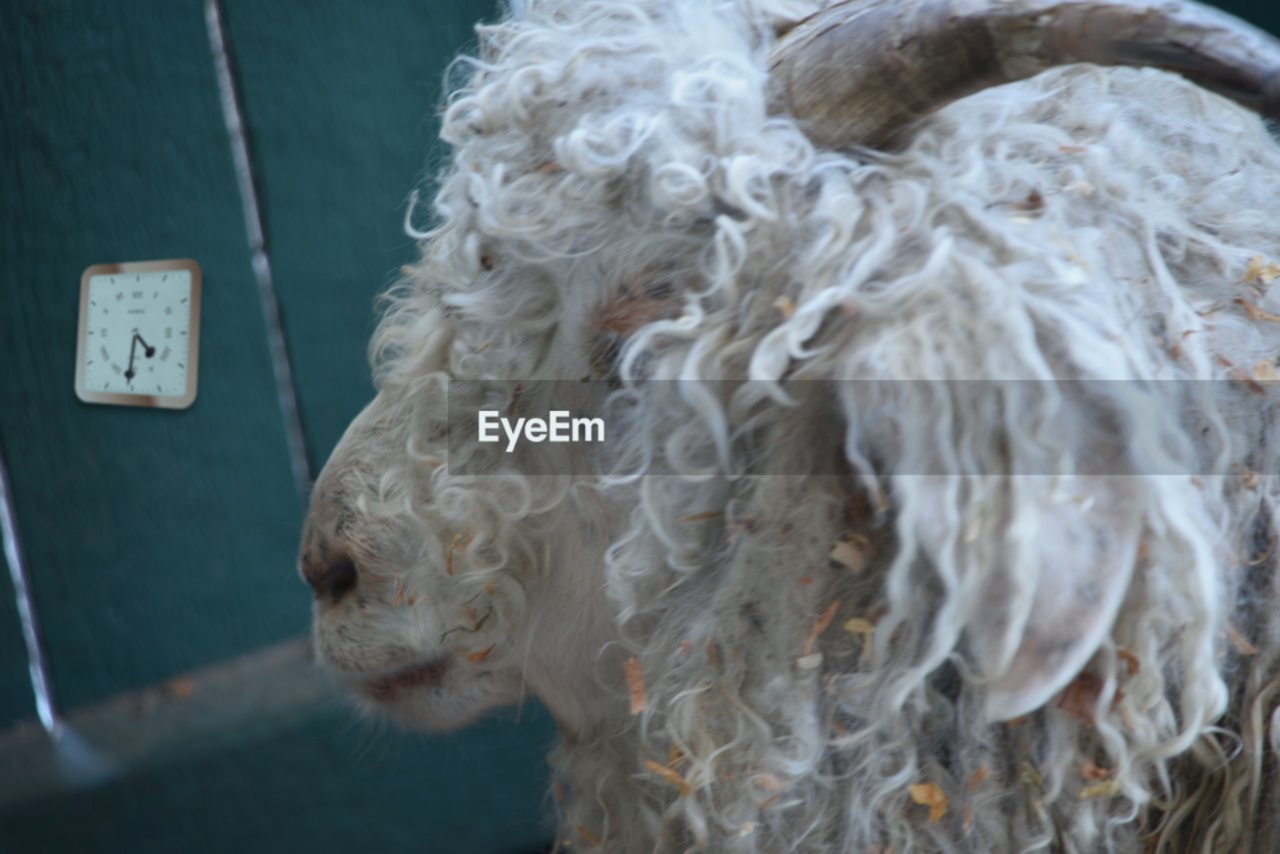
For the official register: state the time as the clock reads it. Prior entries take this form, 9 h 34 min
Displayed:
4 h 31 min
